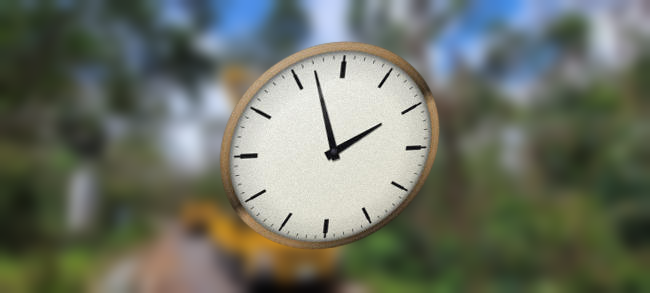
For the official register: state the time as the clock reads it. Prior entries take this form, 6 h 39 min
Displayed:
1 h 57 min
